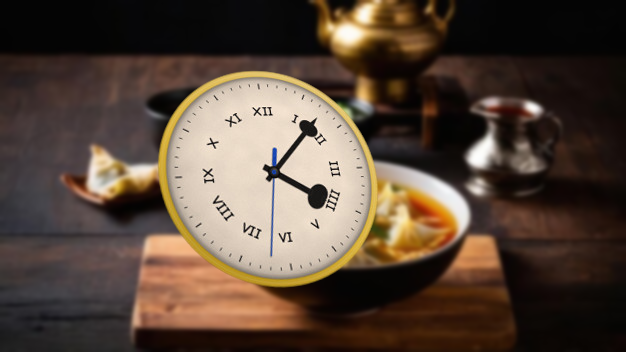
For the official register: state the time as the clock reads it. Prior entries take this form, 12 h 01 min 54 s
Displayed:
4 h 07 min 32 s
